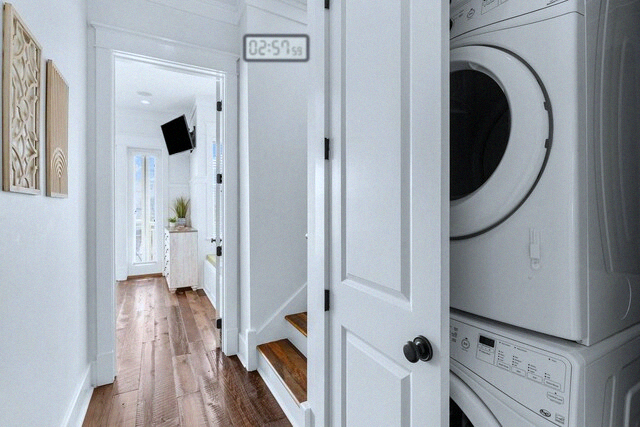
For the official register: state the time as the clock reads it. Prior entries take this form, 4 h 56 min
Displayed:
2 h 57 min
